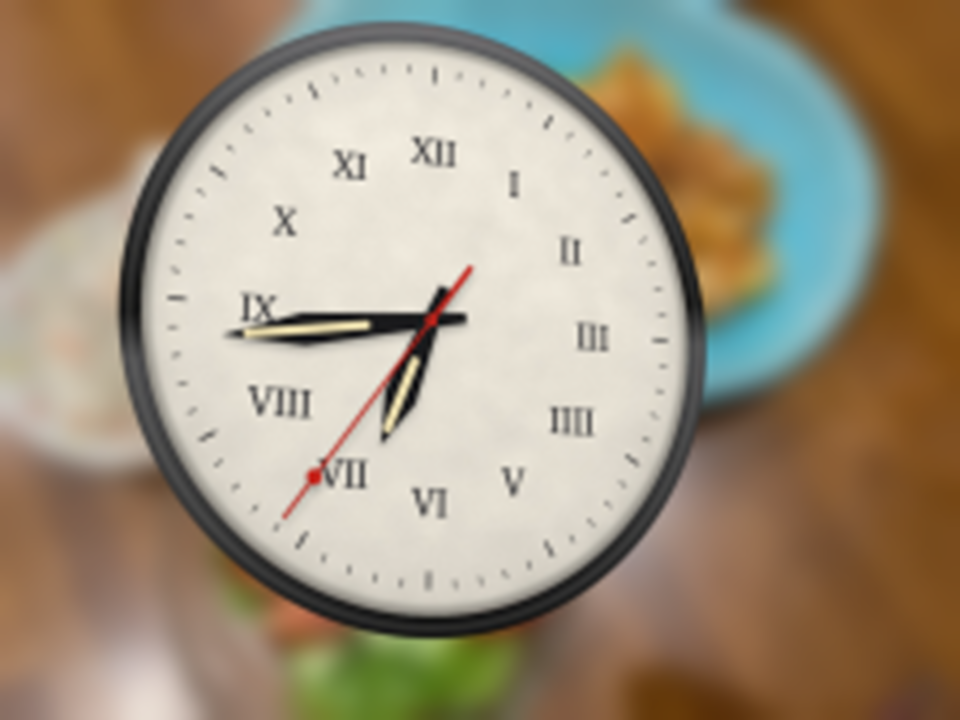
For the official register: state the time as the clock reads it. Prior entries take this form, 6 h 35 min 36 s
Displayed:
6 h 43 min 36 s
